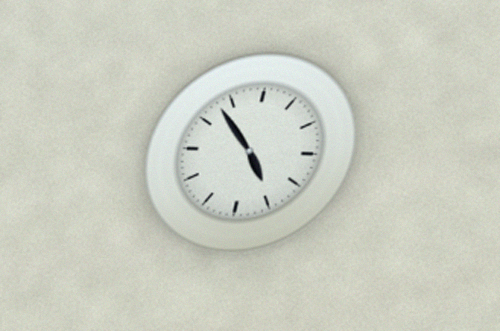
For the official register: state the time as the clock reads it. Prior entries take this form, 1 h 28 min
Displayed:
4 h 53 min
